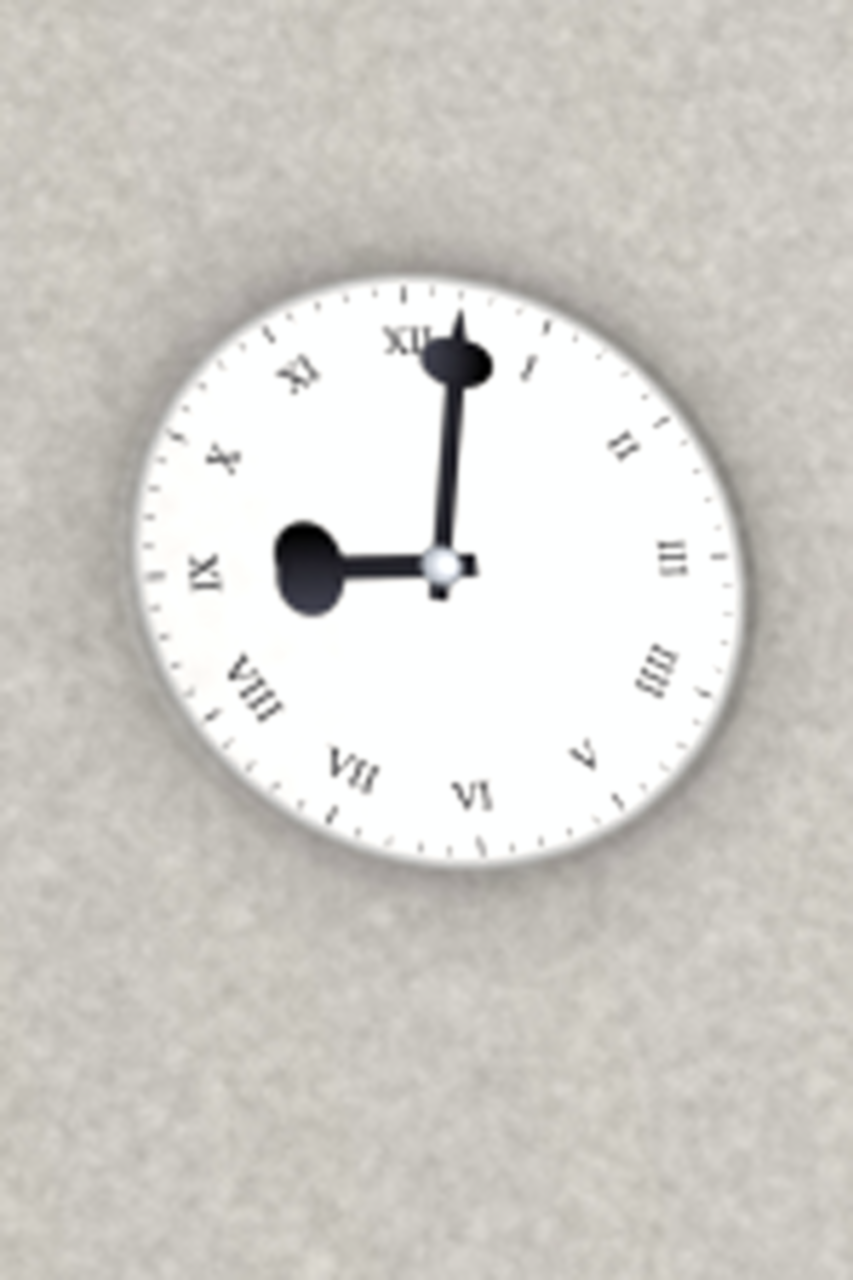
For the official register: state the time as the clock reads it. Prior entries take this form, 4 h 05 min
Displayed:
9 h 02 min
